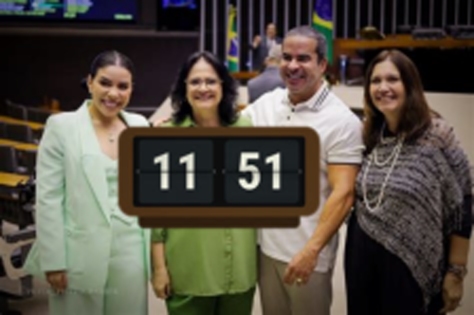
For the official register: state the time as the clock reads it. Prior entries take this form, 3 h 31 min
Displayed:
11 h 51 min
